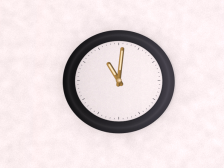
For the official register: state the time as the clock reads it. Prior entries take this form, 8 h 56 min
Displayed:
11 h 01 min
